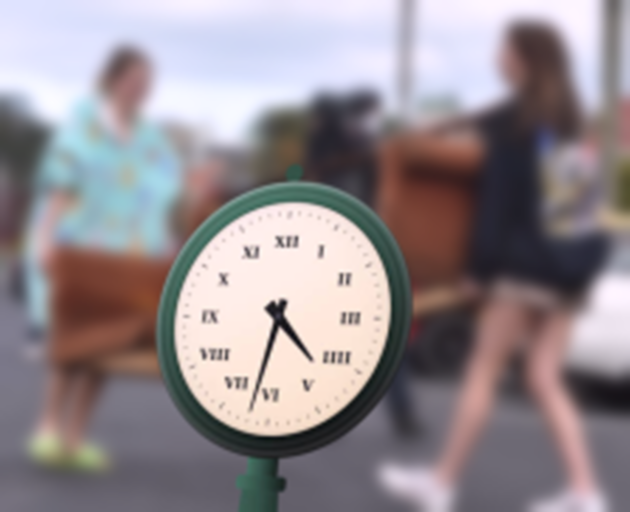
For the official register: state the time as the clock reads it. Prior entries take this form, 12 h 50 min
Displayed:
4 h 32 min
